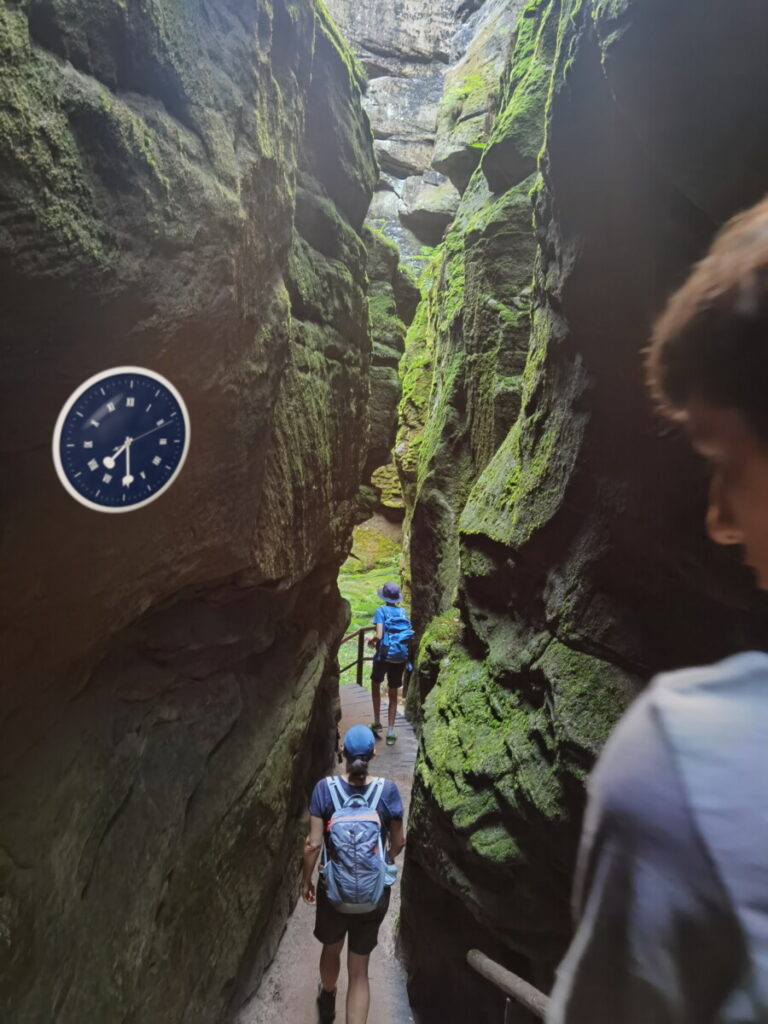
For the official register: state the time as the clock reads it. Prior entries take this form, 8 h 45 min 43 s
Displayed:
7 h 29 min 11 s
